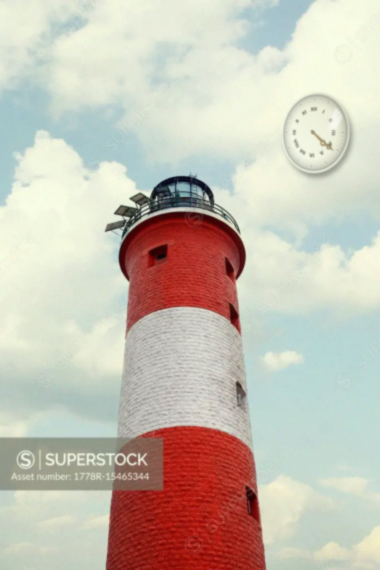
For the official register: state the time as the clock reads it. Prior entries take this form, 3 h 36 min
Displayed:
4 h 21 min
